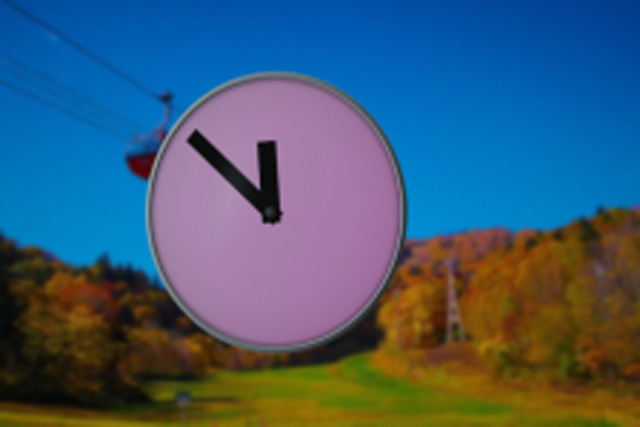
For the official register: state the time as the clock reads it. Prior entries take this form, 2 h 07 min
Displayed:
11 h 52 min
